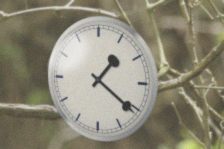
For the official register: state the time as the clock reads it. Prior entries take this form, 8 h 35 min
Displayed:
1 h 21 min
